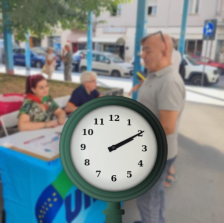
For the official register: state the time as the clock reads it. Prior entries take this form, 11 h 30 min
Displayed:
2 h 10 min
